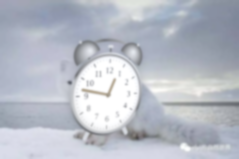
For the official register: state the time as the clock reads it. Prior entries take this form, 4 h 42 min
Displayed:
12 h 47 min
